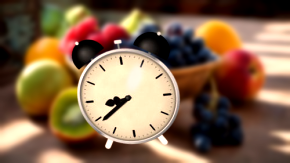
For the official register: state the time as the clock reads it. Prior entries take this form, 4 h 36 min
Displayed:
8 h 39 min
